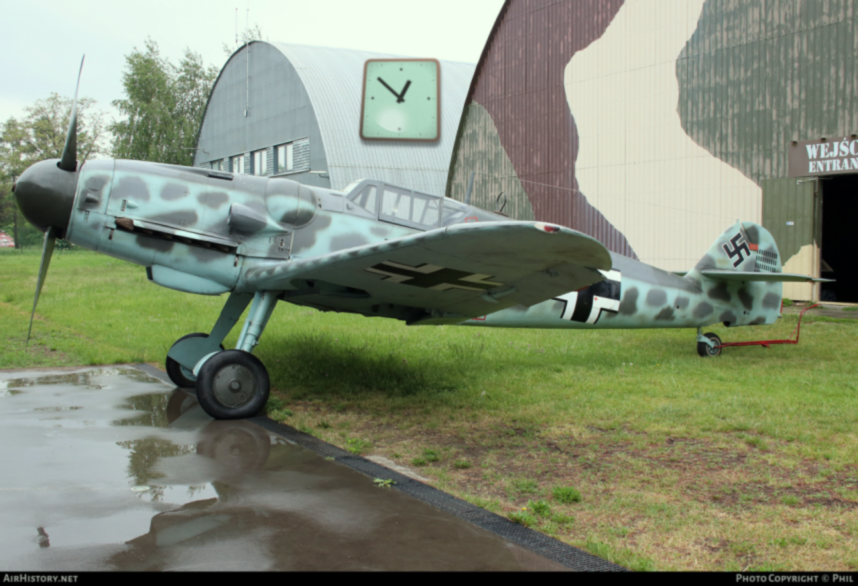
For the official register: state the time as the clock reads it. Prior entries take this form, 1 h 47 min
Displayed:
12 h 52 min
